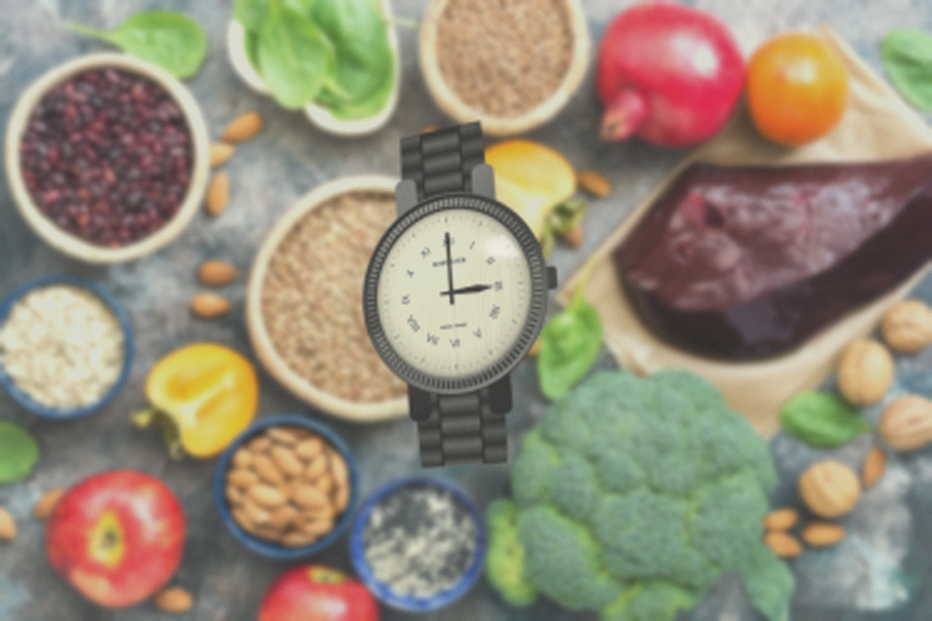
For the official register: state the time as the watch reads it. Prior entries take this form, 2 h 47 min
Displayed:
3 h 00 min
